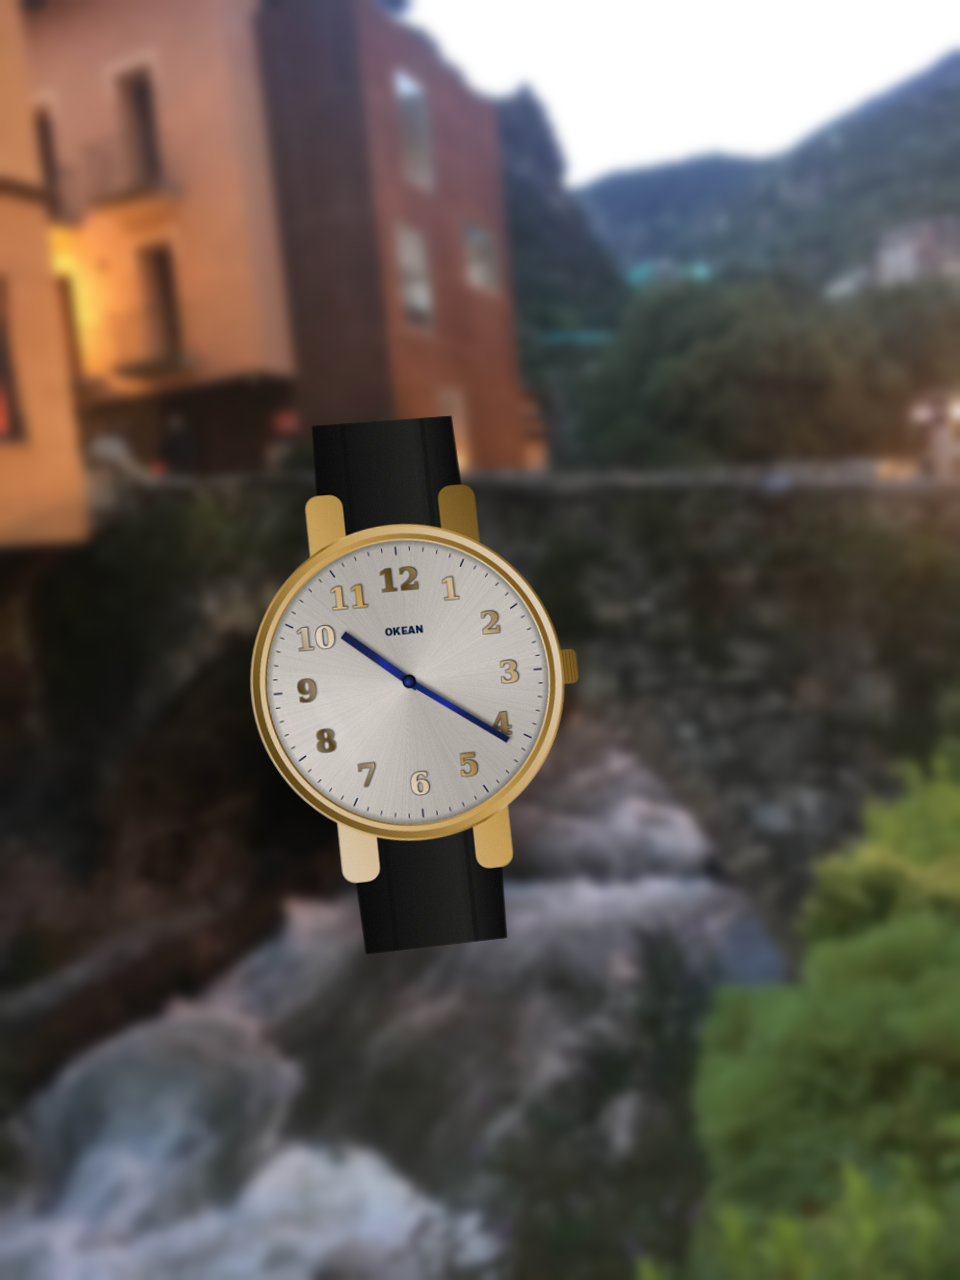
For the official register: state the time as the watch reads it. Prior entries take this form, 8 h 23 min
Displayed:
10 h 21 min
